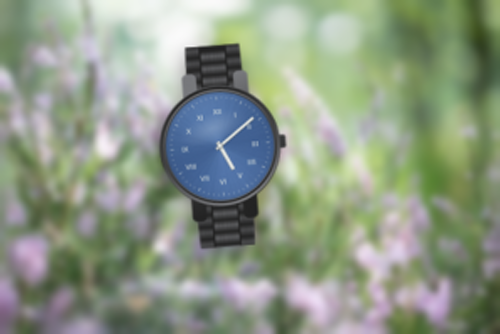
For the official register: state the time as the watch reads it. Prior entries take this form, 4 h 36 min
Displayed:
5 h 09 min
